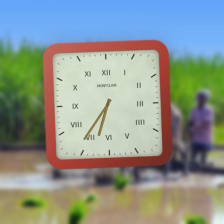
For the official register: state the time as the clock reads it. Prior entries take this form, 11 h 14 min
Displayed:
6 h 36 min
